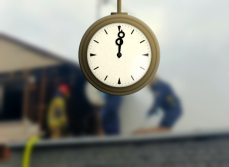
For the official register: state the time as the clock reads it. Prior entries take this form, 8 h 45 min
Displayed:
12 h 01 min
